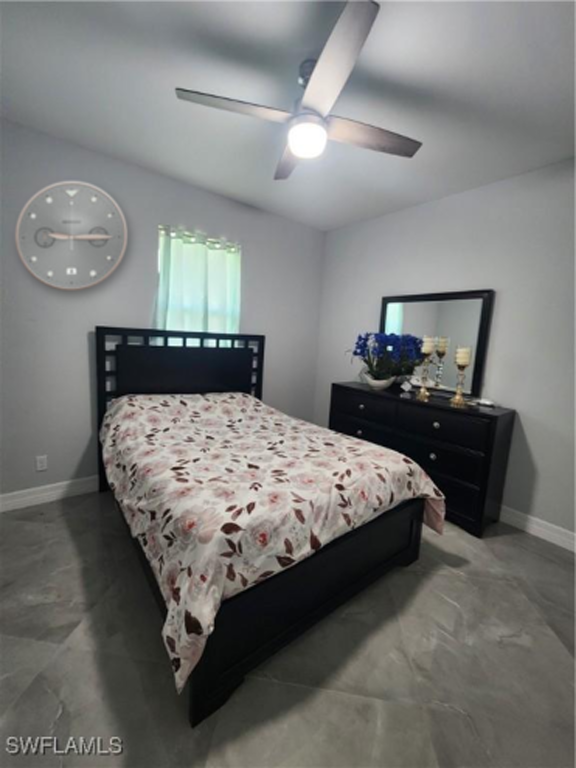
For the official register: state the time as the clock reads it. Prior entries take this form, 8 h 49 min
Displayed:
9 h 15 min
